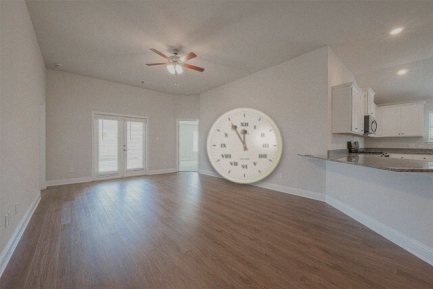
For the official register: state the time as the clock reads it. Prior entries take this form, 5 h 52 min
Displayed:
11 h 55 min
